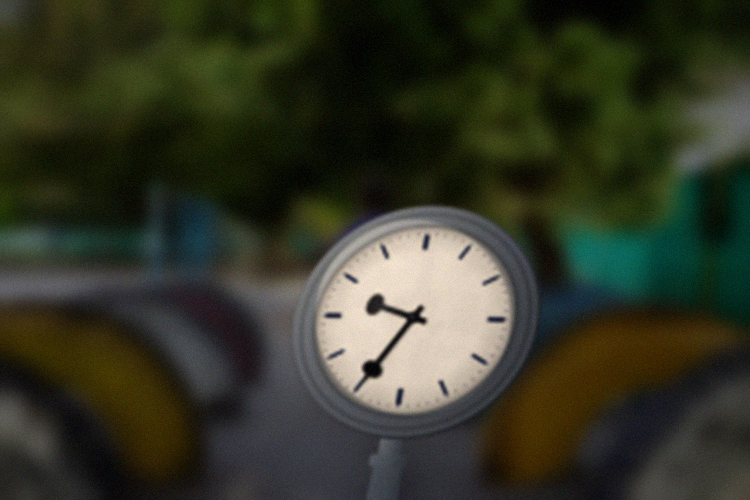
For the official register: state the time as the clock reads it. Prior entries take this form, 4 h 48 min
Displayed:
9 h 35 min
